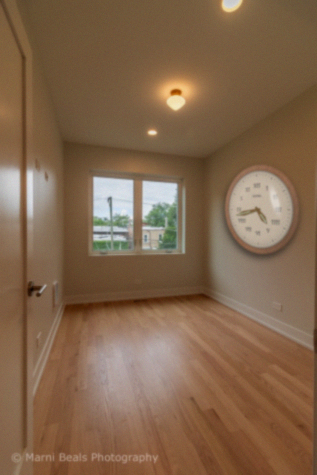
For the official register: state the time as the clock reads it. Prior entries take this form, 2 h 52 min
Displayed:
4 h 43 min
